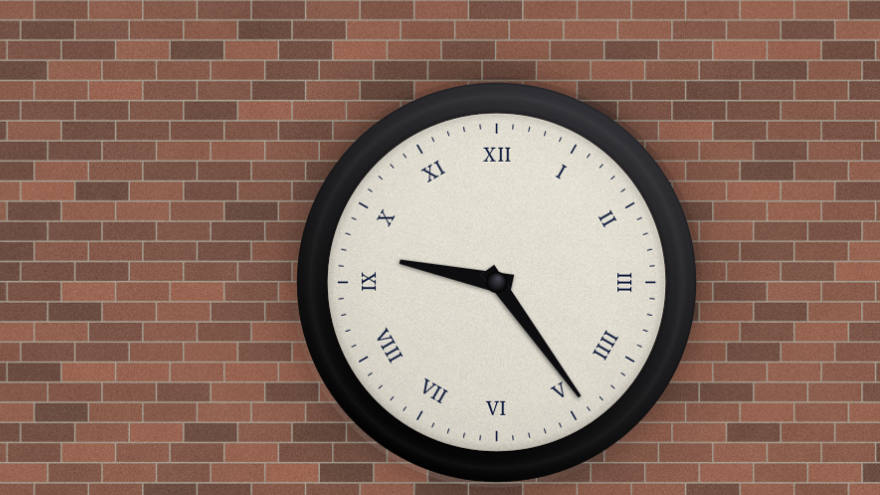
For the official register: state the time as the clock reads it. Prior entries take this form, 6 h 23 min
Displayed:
9 h 24 min
